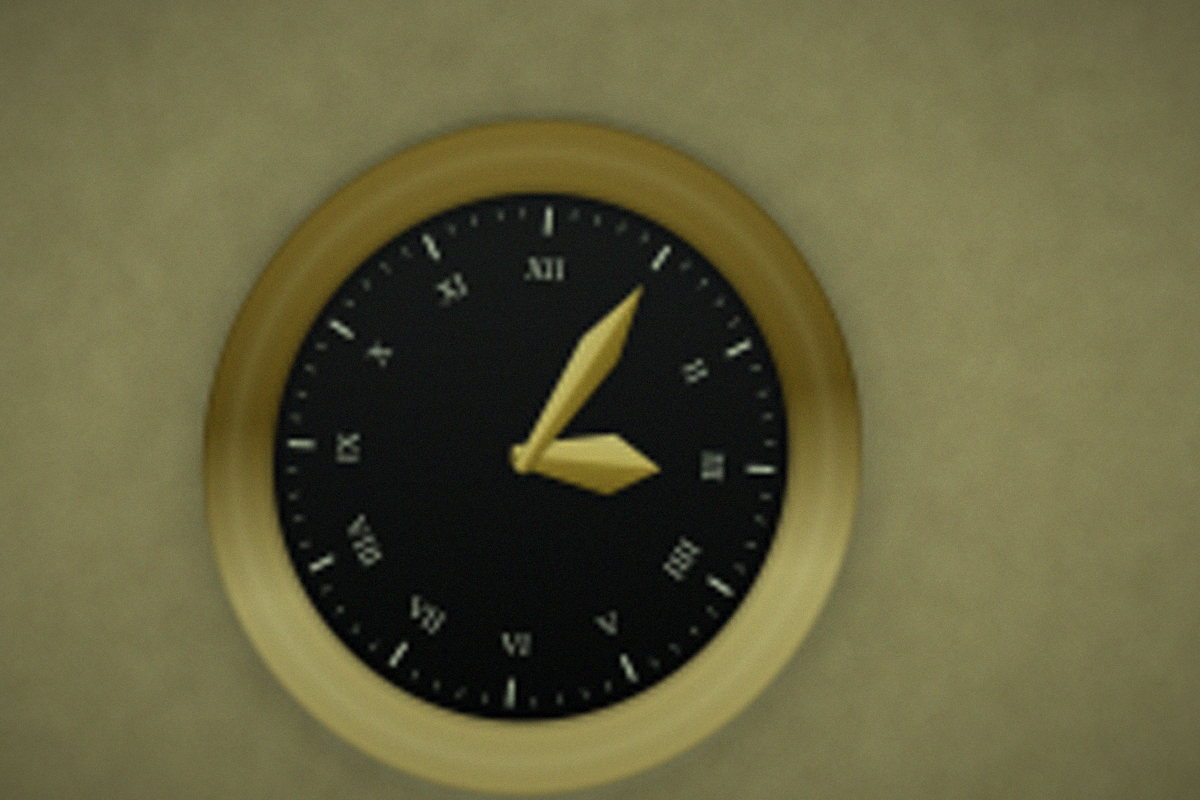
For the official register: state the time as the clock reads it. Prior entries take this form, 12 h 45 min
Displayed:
3 h 05 min
